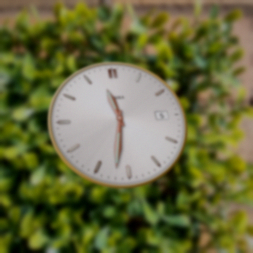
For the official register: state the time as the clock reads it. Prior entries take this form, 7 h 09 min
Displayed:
11 h 32 min
